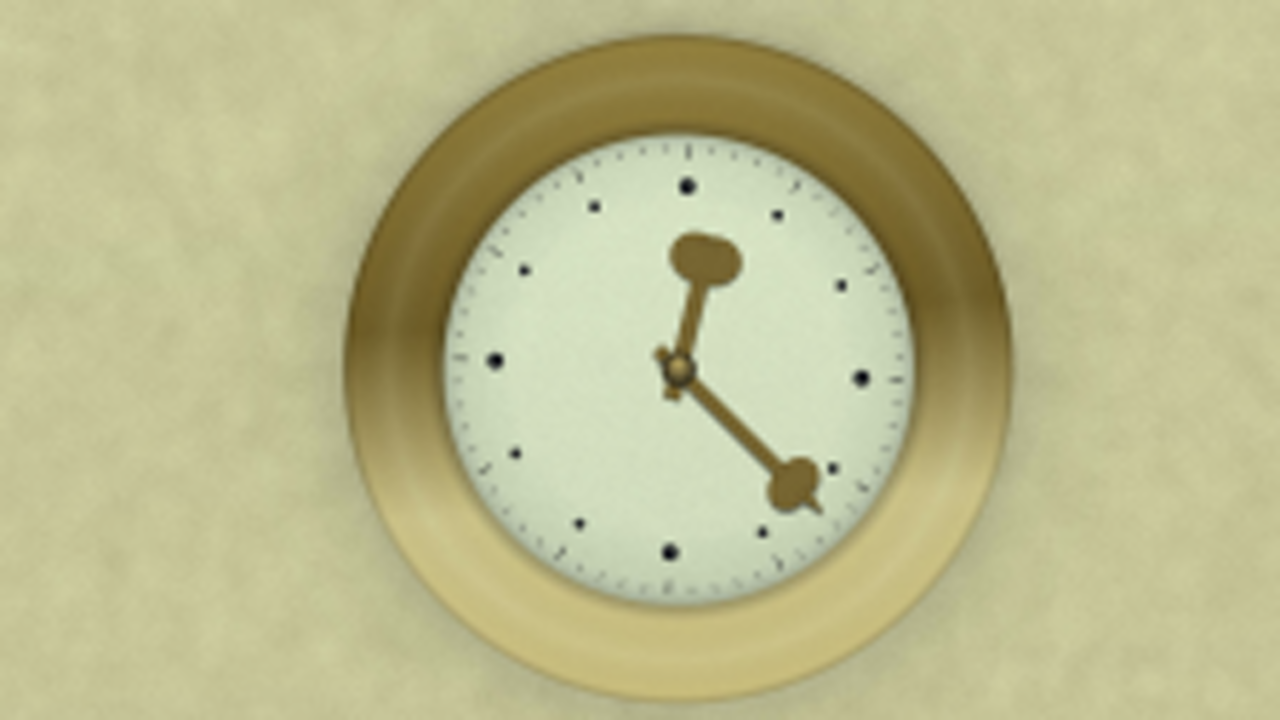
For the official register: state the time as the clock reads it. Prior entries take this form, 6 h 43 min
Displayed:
12 h 22 min
